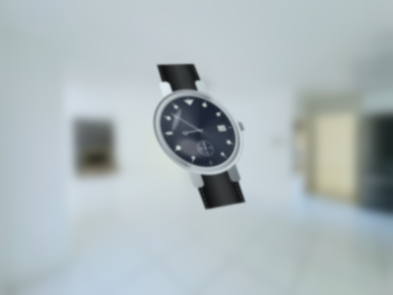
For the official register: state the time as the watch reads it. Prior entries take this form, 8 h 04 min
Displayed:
8 h 52 min
